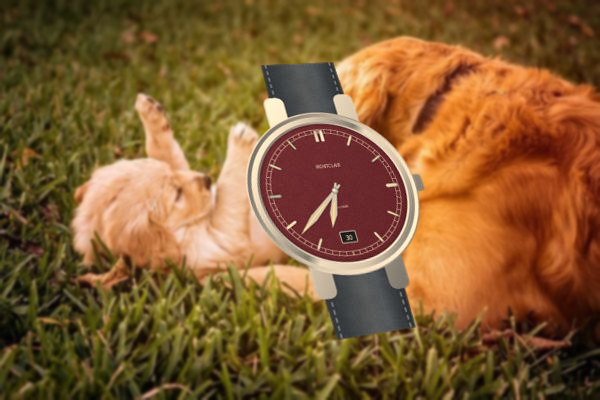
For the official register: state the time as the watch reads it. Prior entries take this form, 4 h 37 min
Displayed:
6 h 38 min
